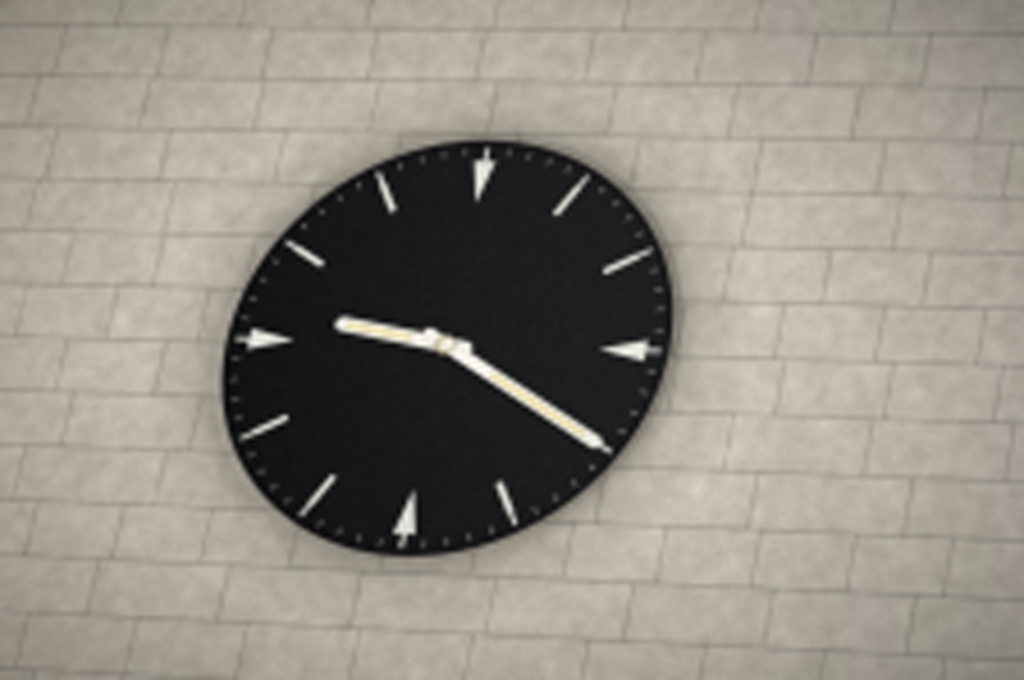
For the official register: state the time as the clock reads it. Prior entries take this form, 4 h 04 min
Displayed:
9 h 20 min
